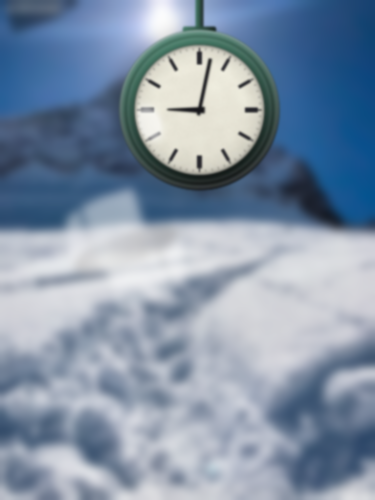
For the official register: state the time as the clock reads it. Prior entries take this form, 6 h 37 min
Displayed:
9 h 02 min
